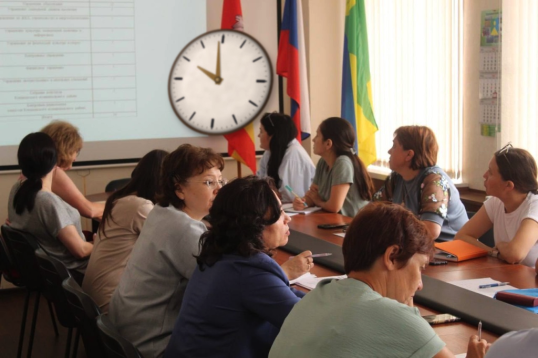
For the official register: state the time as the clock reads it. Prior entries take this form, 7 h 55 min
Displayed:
9 h 59 min
